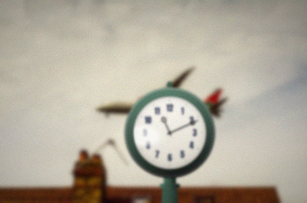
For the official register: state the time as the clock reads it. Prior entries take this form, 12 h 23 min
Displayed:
11 h 11 min
